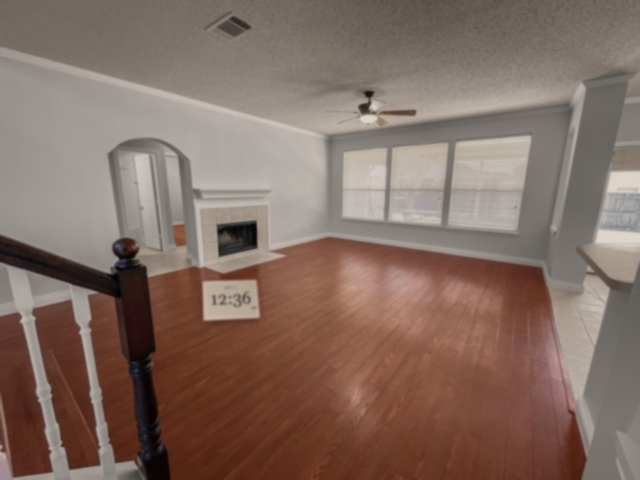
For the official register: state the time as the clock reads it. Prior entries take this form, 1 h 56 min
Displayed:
12 h 36 min
